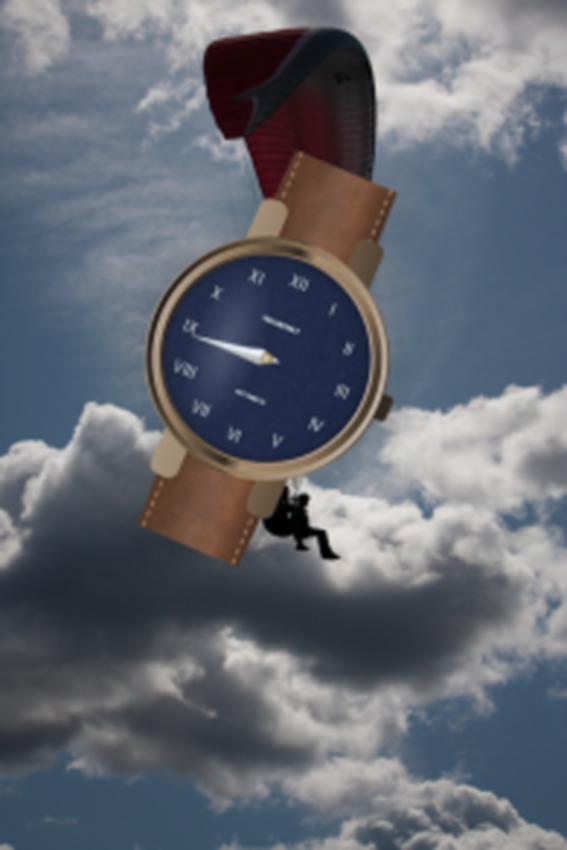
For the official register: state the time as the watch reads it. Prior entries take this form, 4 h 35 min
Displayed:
8 h 44 min
